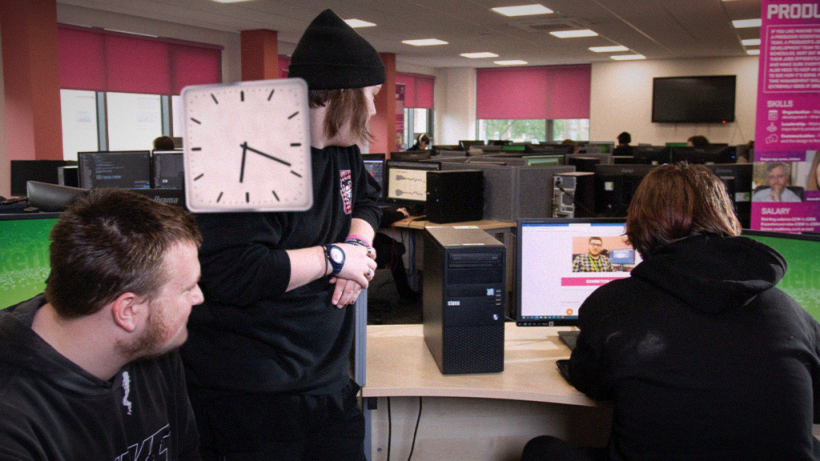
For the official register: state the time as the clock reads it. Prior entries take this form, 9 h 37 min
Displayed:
6 h 19 min
